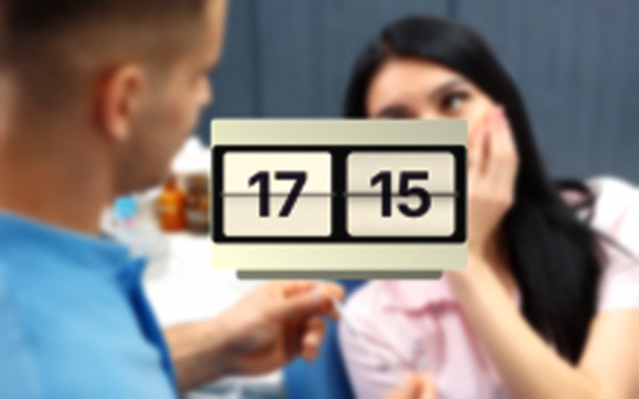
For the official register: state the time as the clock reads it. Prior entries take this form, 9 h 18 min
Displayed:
17 h 15 min
